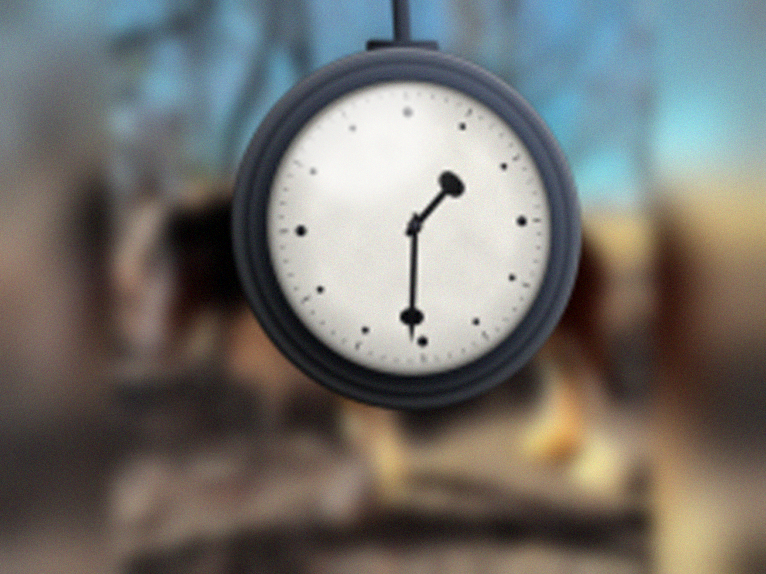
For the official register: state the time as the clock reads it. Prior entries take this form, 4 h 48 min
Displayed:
1 h 31 min
